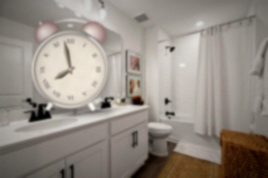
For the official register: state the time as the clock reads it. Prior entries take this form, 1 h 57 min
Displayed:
7 h 58 min
